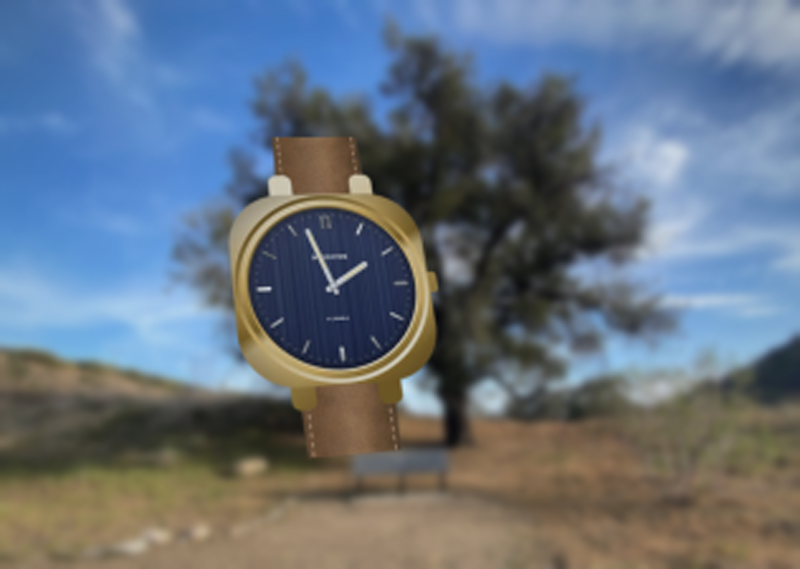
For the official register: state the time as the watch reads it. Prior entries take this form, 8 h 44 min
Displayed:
1 h 57 min
